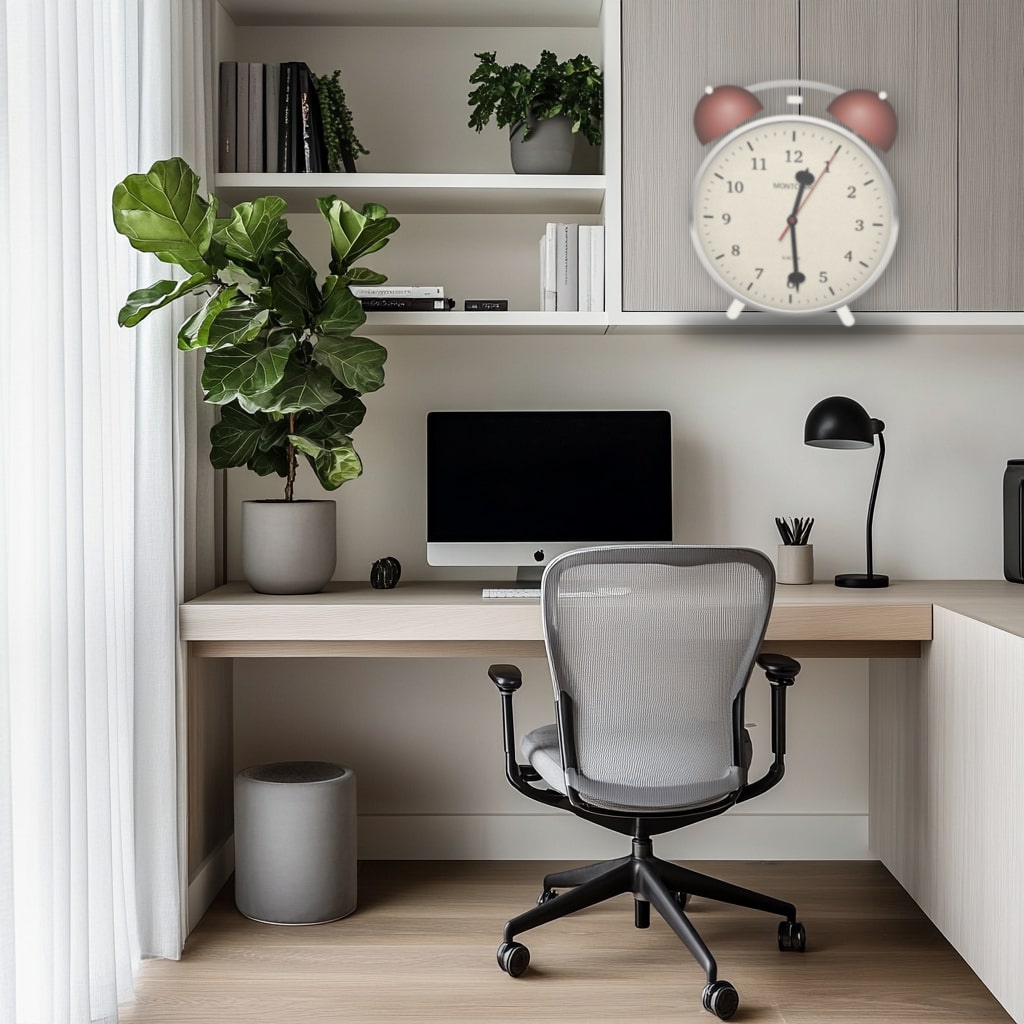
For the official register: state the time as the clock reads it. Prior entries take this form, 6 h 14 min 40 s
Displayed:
12 h 29 min 05 s
